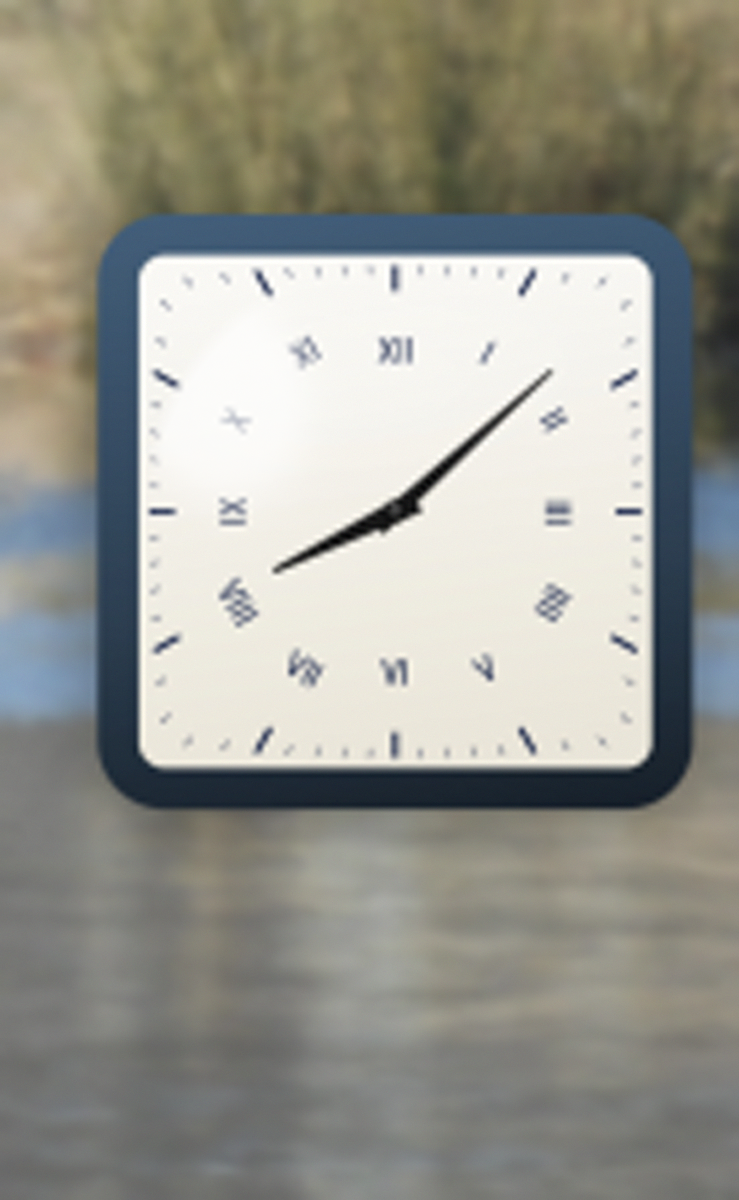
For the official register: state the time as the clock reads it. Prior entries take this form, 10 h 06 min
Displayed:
8 h 08 min
